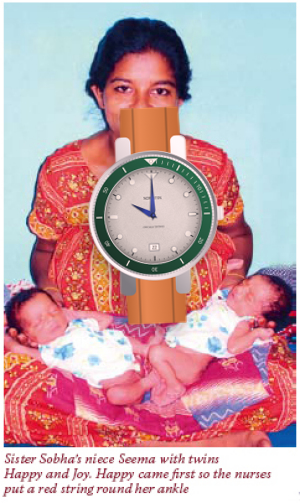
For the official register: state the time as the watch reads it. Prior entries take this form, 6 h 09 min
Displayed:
10 h 00 min
